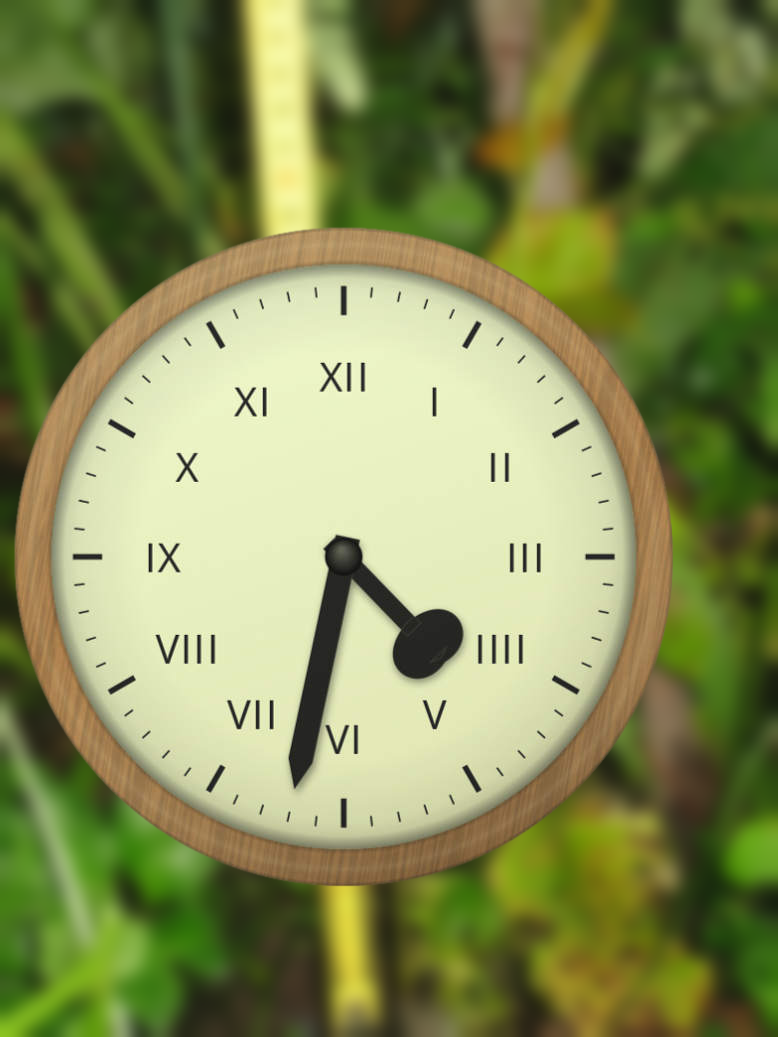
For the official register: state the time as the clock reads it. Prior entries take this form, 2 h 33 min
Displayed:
4 h 32 min
